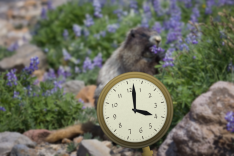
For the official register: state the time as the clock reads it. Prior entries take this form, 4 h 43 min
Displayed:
4 h 02 min
